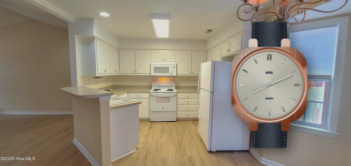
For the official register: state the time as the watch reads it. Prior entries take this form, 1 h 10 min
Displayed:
8 h 11 min
